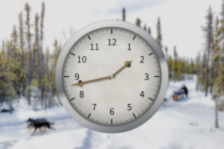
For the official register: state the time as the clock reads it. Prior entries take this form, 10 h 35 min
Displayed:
1 h 43 min
